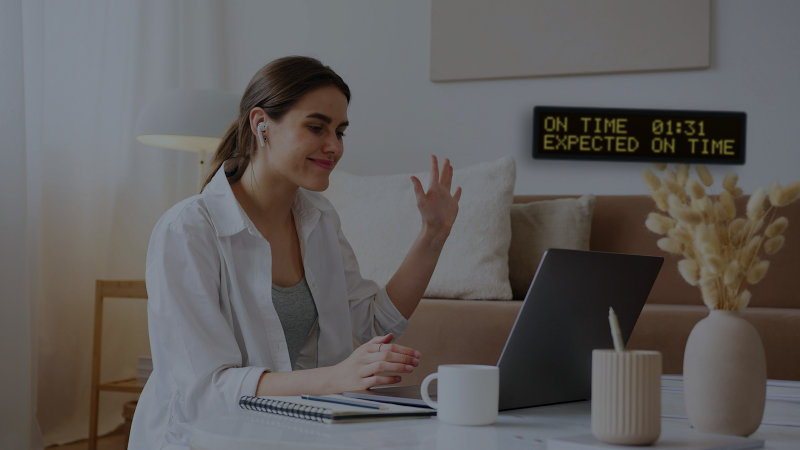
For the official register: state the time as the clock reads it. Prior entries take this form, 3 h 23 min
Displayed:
1 h 31 min
